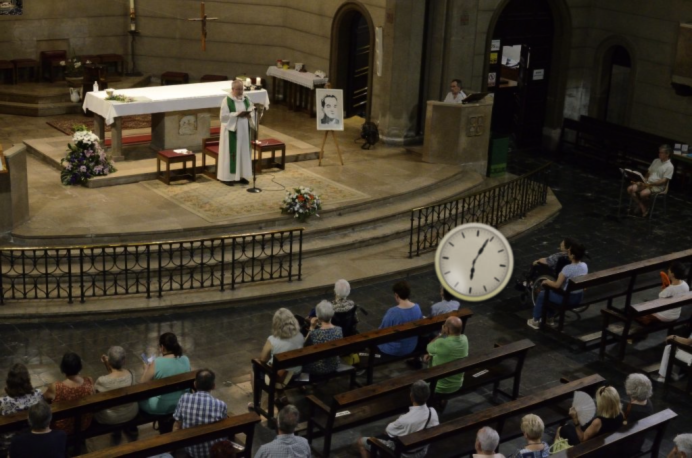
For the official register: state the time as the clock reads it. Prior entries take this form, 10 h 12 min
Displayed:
6 h 04 min
